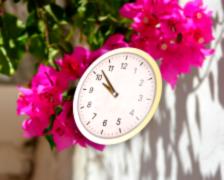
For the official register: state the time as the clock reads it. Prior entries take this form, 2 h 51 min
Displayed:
9 h 52 min
